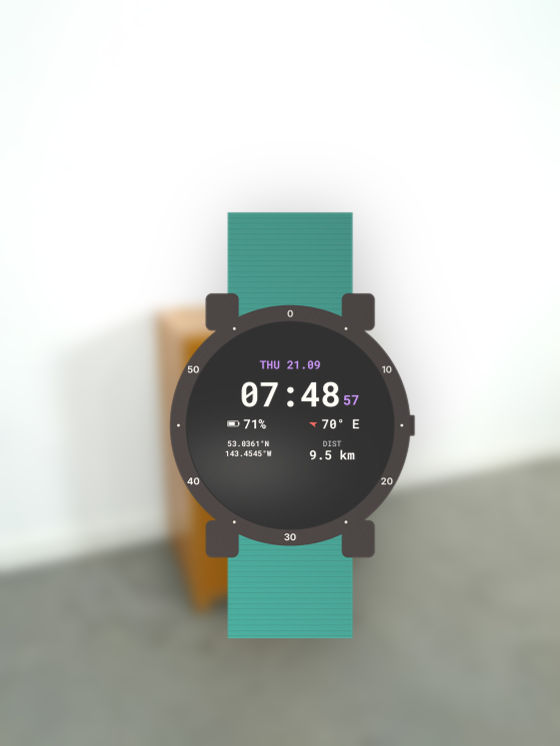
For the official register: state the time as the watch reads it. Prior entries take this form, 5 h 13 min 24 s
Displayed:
7 h 48 min 57 s
